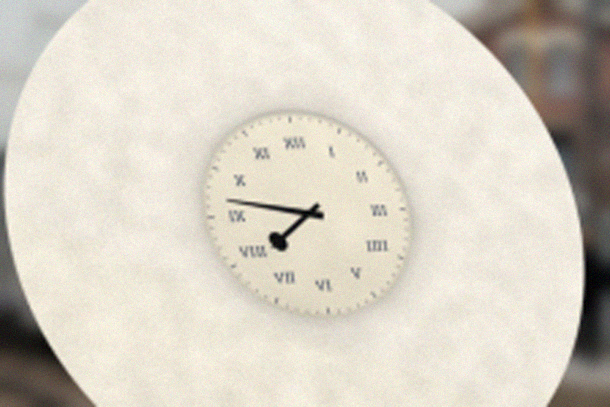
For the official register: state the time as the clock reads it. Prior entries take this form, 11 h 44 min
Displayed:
7 h 47 min
